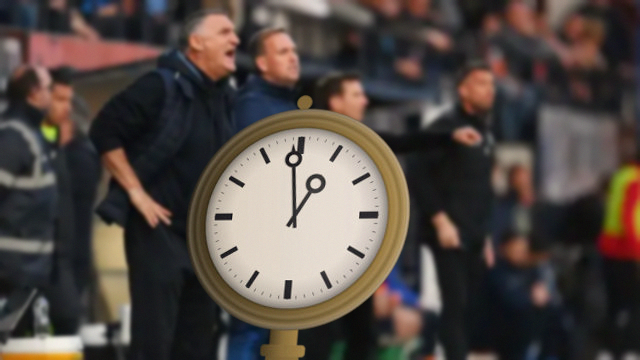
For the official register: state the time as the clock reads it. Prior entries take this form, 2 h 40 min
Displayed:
12 h 59 min
